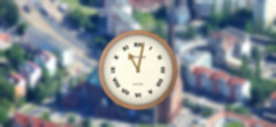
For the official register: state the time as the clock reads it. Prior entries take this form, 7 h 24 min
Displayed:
11 h 02 min
